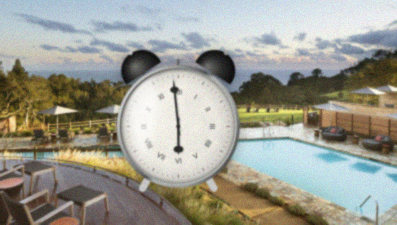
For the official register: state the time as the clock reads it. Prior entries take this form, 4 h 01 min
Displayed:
5 h 59 min
